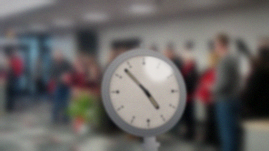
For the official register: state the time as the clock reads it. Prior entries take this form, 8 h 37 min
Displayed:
4 h 53 min
